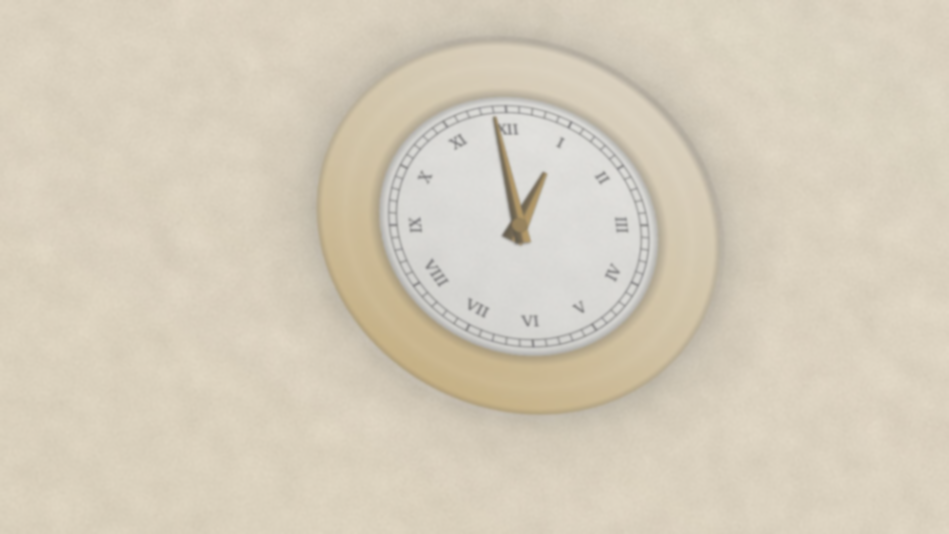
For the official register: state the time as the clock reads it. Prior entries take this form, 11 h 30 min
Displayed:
12 h 59 min
